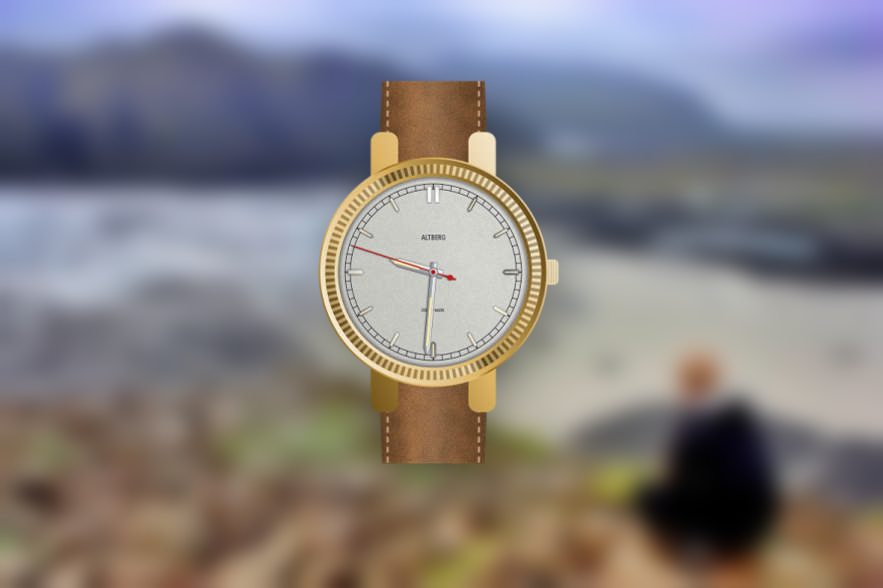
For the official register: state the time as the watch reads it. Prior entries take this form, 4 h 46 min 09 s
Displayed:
9 h 30 min 48 s
